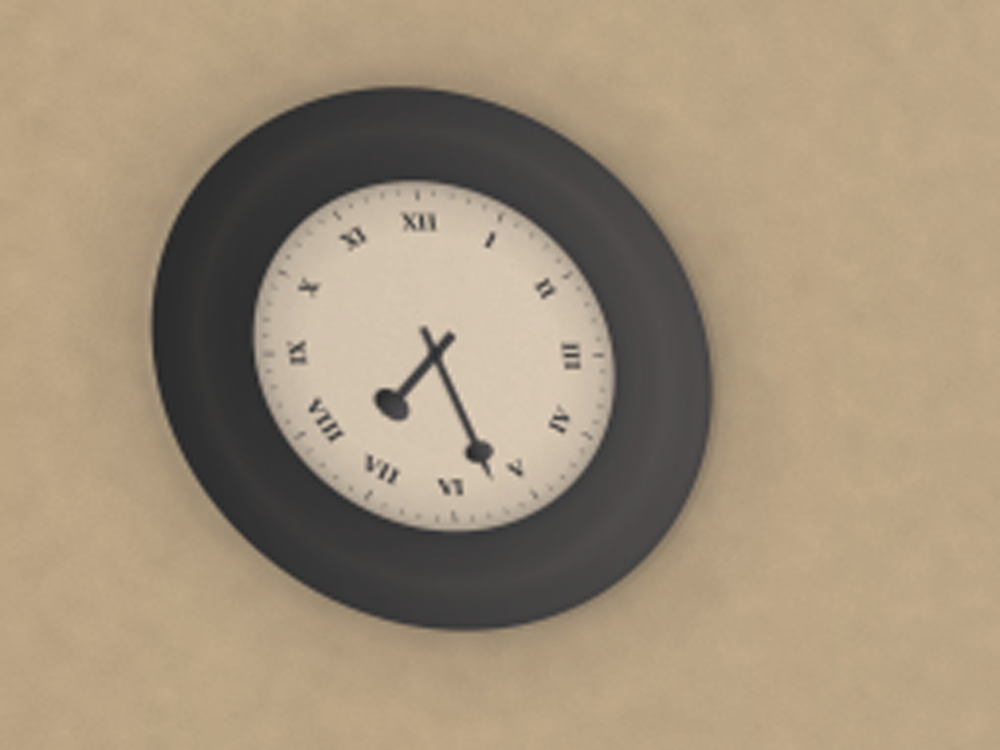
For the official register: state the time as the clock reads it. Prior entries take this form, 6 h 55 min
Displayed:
7 h 27 min
